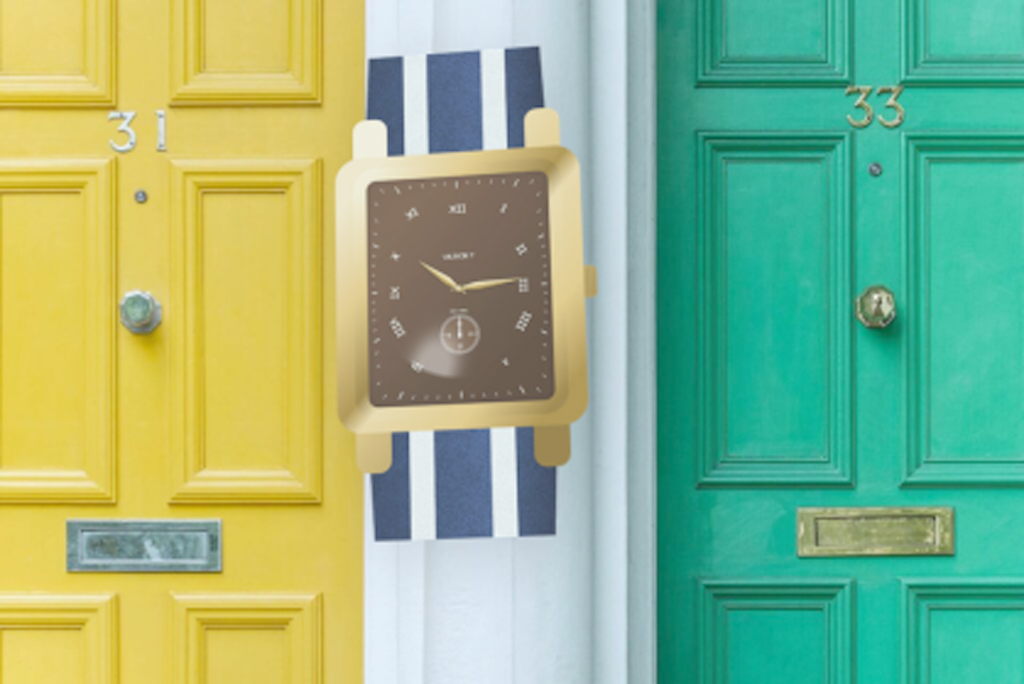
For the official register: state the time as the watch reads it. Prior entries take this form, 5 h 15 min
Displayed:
10 h 14 min
